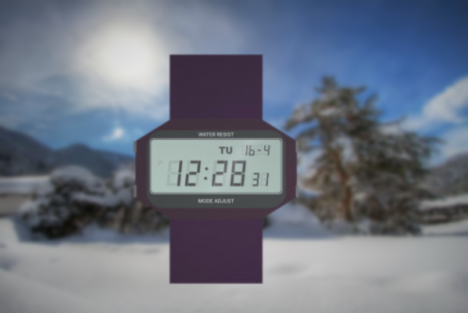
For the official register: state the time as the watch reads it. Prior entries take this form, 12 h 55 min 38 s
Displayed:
12 h 28 min 31 s
